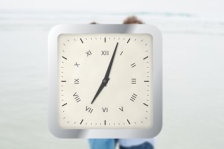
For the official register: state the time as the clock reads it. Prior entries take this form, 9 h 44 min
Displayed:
7 h 03 min
